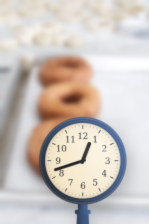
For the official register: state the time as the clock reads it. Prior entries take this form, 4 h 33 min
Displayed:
12 h 42 min
